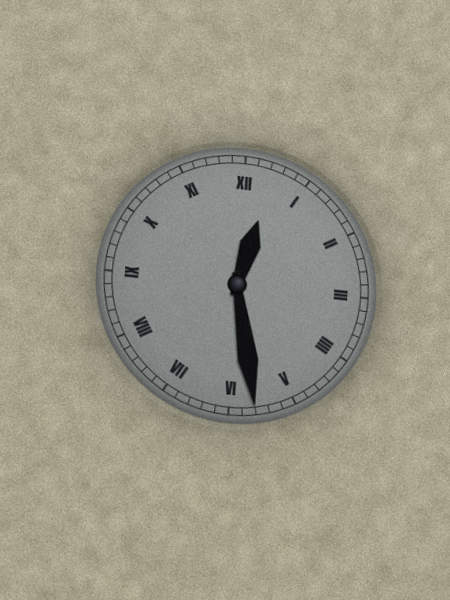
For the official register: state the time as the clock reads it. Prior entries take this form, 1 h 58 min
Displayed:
12 h 28 min
